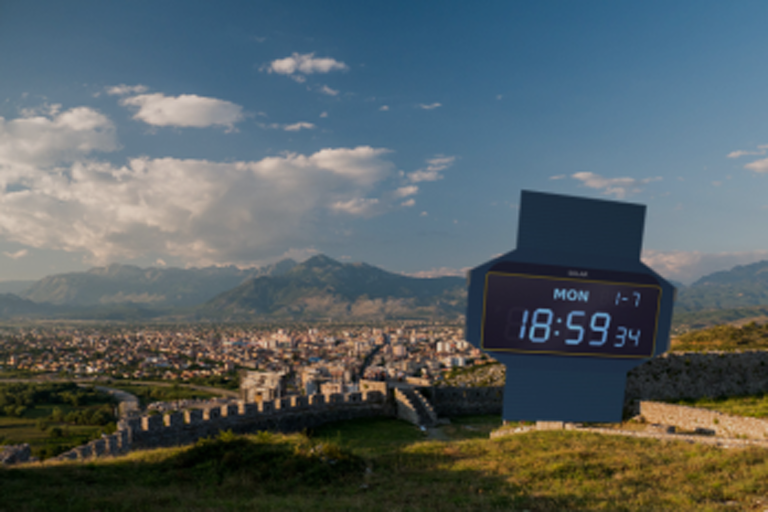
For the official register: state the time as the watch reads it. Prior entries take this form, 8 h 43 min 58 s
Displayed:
18 h 59 min 34 s
